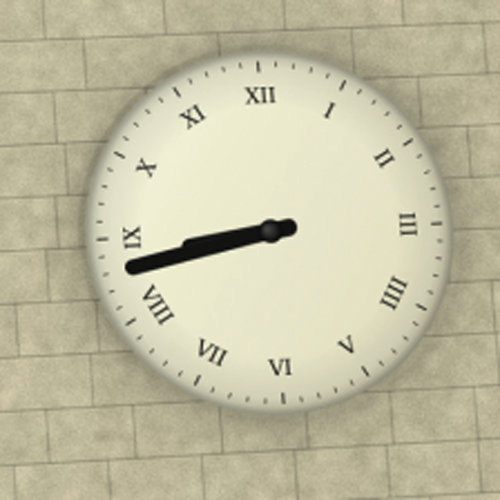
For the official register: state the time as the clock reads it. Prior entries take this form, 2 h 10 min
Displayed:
8 h 43 min
